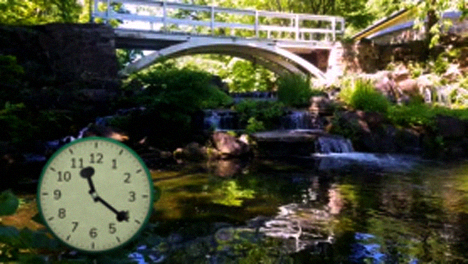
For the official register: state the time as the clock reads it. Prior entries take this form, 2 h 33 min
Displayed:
11 h 21 min
